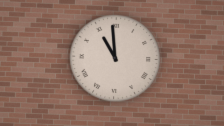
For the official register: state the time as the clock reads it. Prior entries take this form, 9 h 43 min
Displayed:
10 h 59 min
